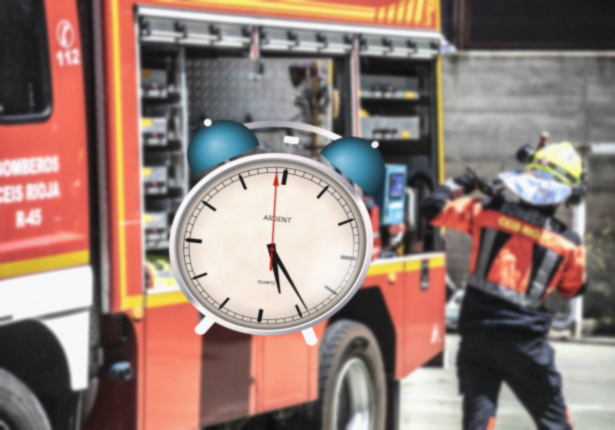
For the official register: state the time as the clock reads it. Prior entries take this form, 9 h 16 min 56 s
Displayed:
5 h 23 min 59 s
